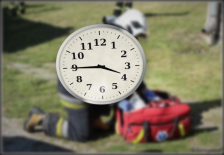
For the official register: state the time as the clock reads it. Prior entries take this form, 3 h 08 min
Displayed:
3 h 45 min
